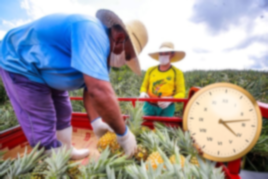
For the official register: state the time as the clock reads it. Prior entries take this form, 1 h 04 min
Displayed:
4 h 13 min
